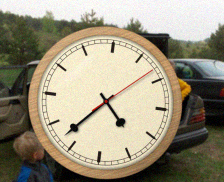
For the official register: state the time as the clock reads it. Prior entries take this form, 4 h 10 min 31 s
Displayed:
4 h 37 min 08 s
